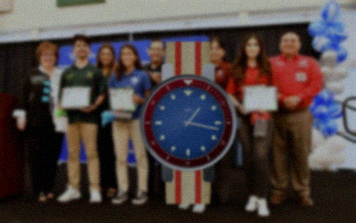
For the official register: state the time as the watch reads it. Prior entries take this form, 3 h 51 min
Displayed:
1 h 17 min
